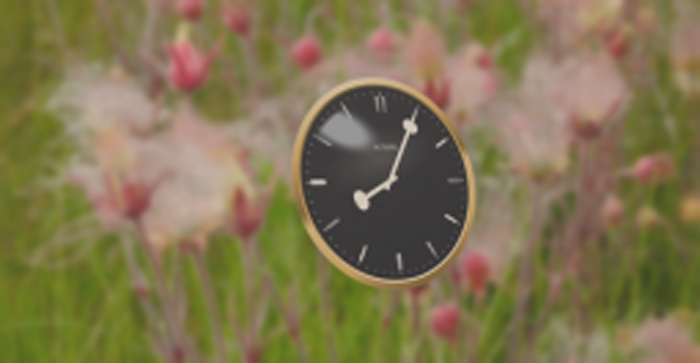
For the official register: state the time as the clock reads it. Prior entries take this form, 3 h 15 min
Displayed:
8 h 05 min
